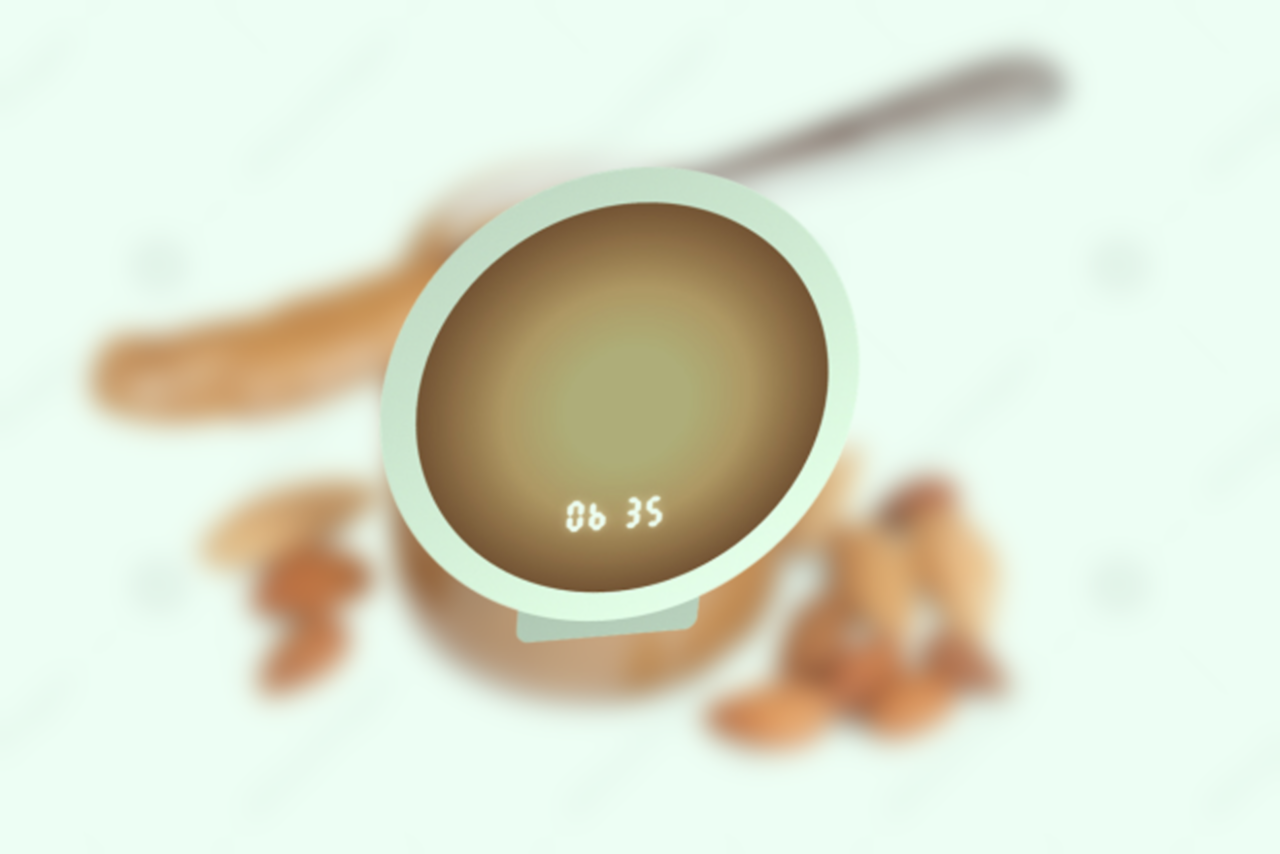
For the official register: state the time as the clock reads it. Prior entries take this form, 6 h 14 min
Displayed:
6 h 35 min
